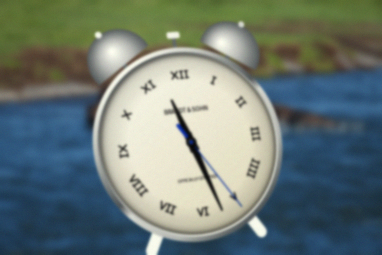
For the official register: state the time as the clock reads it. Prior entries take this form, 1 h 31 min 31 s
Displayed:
11 h 27 min 25 s
